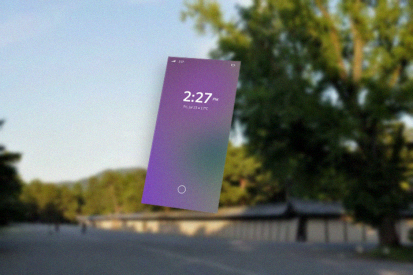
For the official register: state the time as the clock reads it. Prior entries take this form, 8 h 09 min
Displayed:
2 h 27 min
